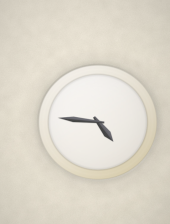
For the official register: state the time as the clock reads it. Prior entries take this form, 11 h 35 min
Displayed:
4 h 46 min
